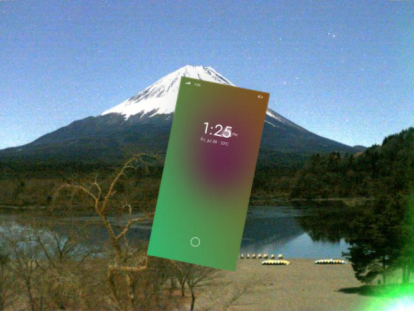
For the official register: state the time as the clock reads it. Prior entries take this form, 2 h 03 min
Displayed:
1 h 25 min
